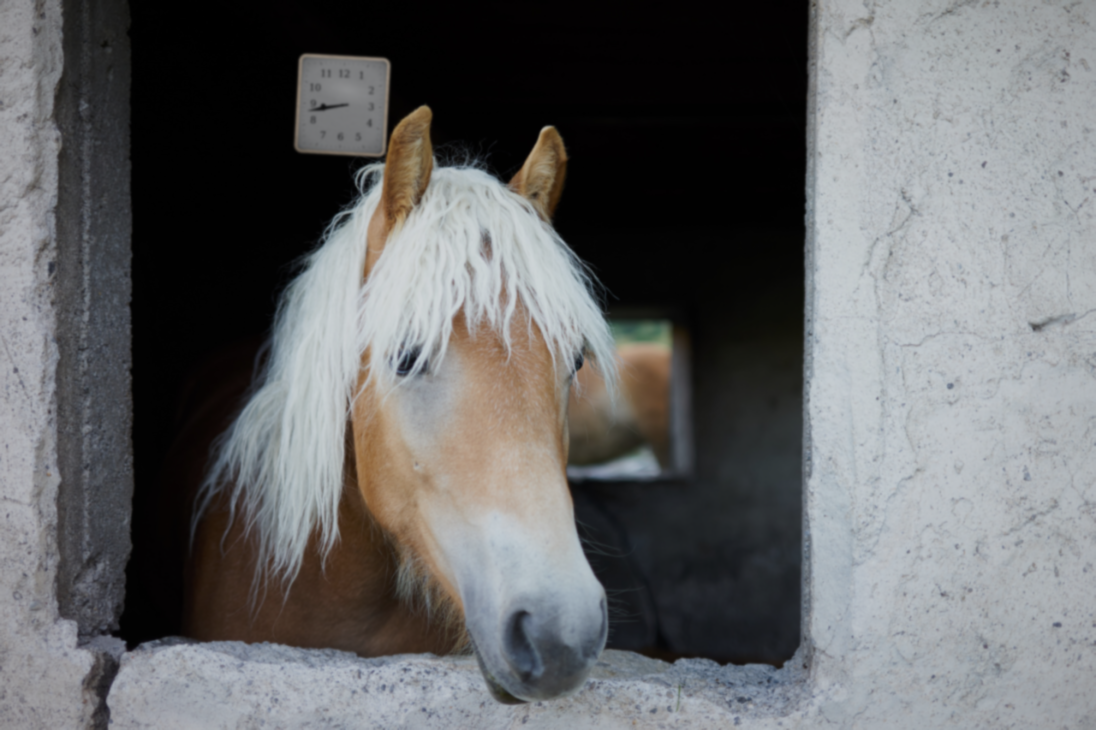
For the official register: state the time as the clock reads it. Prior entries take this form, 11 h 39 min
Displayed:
8 h 43 min
